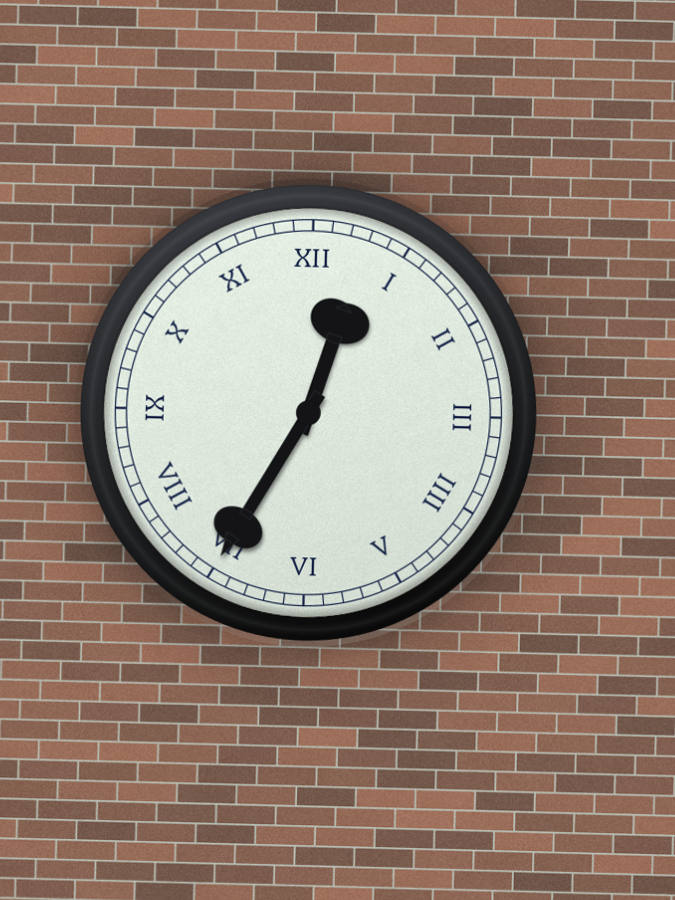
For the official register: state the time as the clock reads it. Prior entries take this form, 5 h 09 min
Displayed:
12 h 35 min
